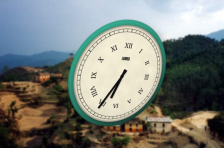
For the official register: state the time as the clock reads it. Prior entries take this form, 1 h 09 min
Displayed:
6 h 35 min
